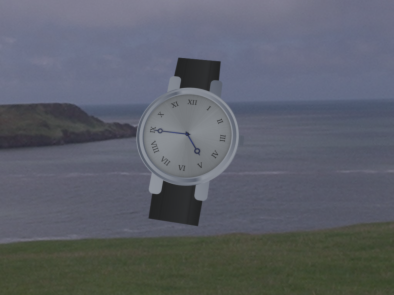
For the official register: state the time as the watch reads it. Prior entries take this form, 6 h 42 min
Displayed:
4 h 45 min
